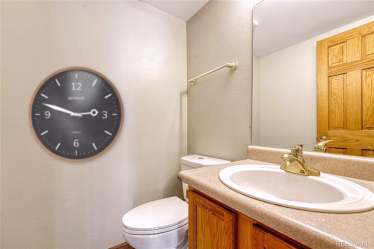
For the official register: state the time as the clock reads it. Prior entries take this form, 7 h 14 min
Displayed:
2 h 48 min
